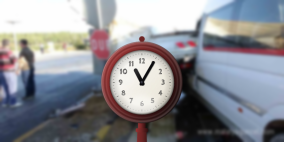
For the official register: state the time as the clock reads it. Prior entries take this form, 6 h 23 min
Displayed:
11 h 05 min
